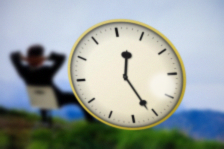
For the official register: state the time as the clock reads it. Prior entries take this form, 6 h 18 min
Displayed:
12 h 26 min
